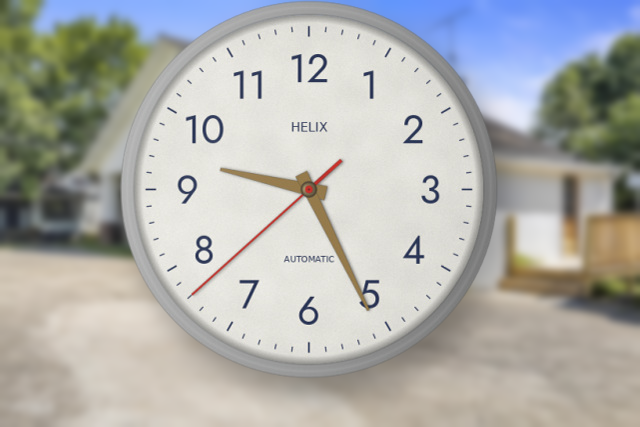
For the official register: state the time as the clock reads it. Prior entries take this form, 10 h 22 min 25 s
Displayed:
9 h 25 min 38 s
